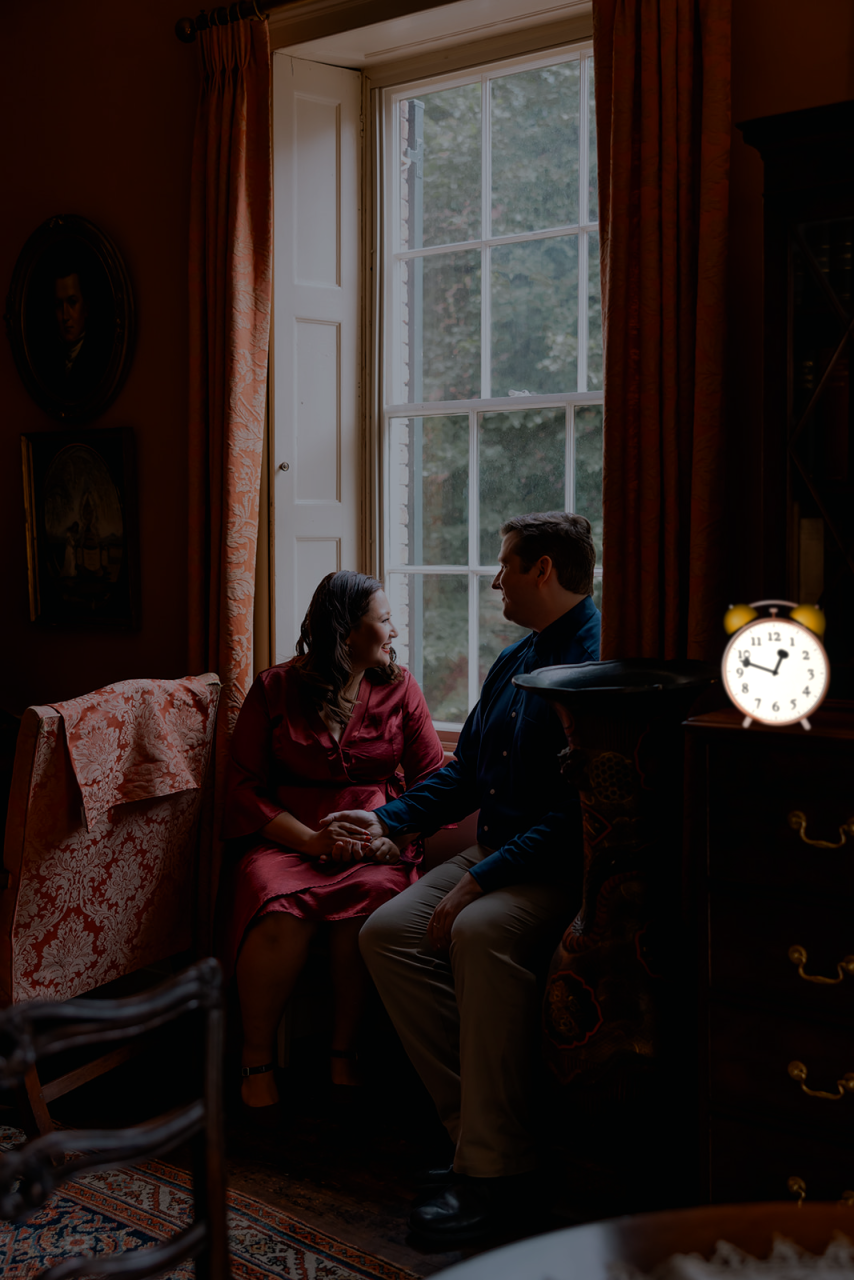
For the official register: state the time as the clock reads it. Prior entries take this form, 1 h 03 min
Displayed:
12 h 48 min
